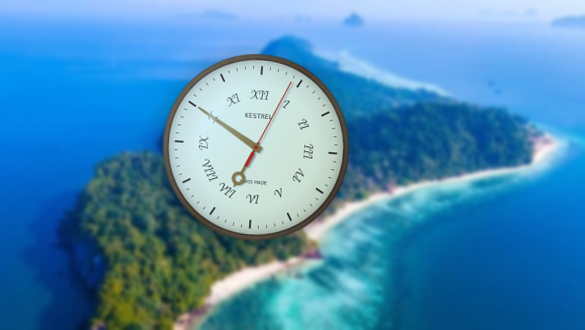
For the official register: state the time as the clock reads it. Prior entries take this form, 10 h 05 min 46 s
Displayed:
6 h 50 min 04 s
